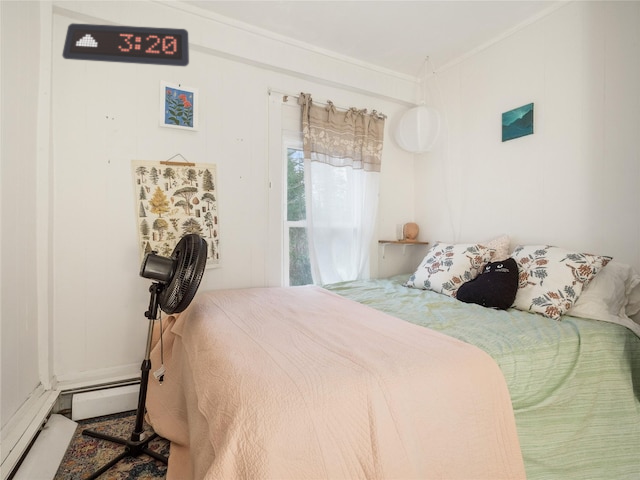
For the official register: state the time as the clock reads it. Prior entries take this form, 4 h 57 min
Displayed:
3 h 20 min
